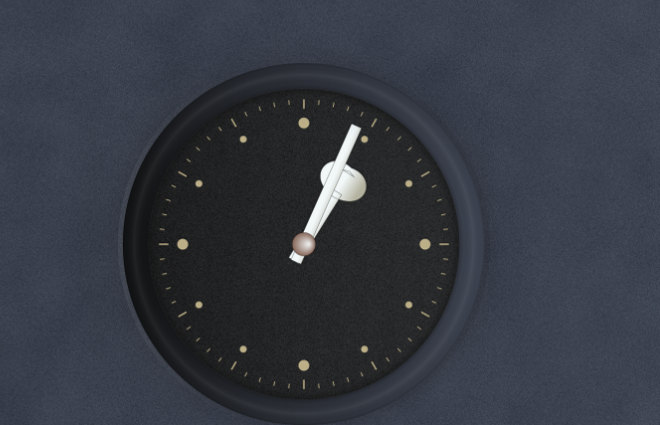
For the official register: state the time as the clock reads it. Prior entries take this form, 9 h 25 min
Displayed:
1 h 04 min
